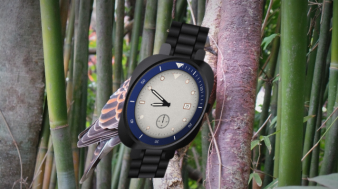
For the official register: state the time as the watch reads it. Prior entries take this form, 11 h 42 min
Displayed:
8 h 50 min
